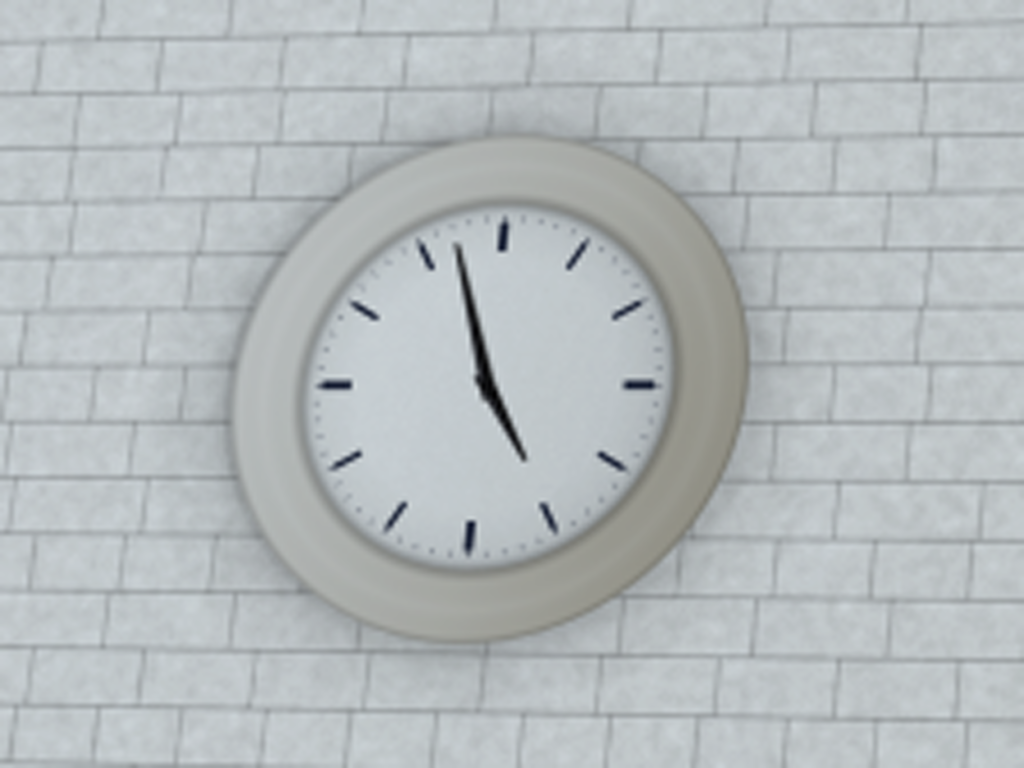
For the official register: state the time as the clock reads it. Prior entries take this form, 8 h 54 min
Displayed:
4 h 57 min
